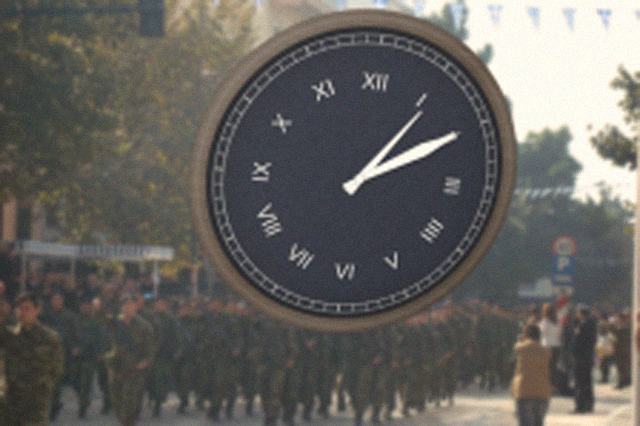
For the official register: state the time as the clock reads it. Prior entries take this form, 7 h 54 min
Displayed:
1 h 10 min
